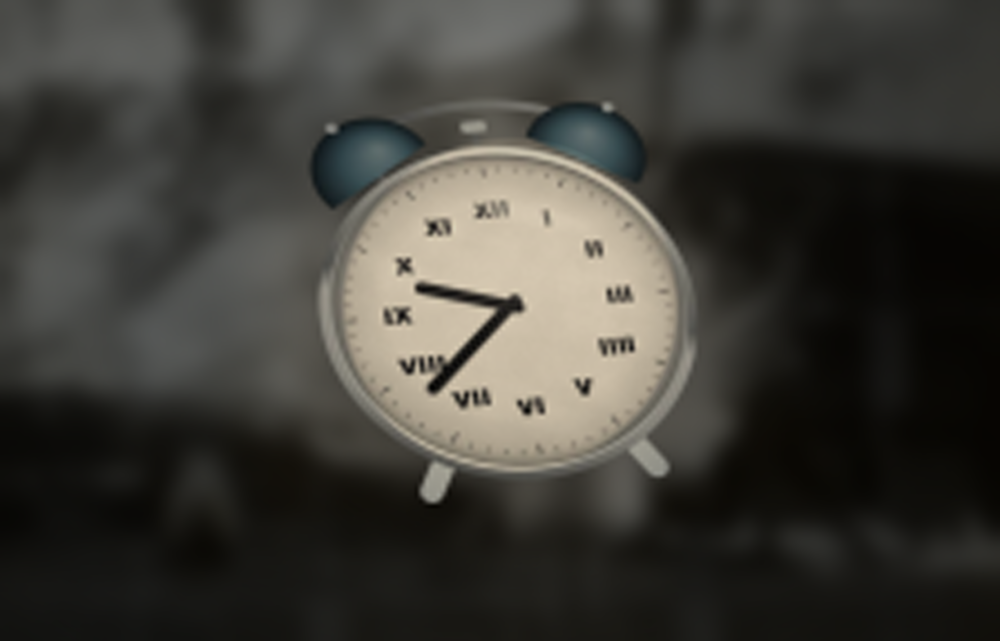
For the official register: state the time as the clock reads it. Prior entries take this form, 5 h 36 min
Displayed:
9 h 38 min
